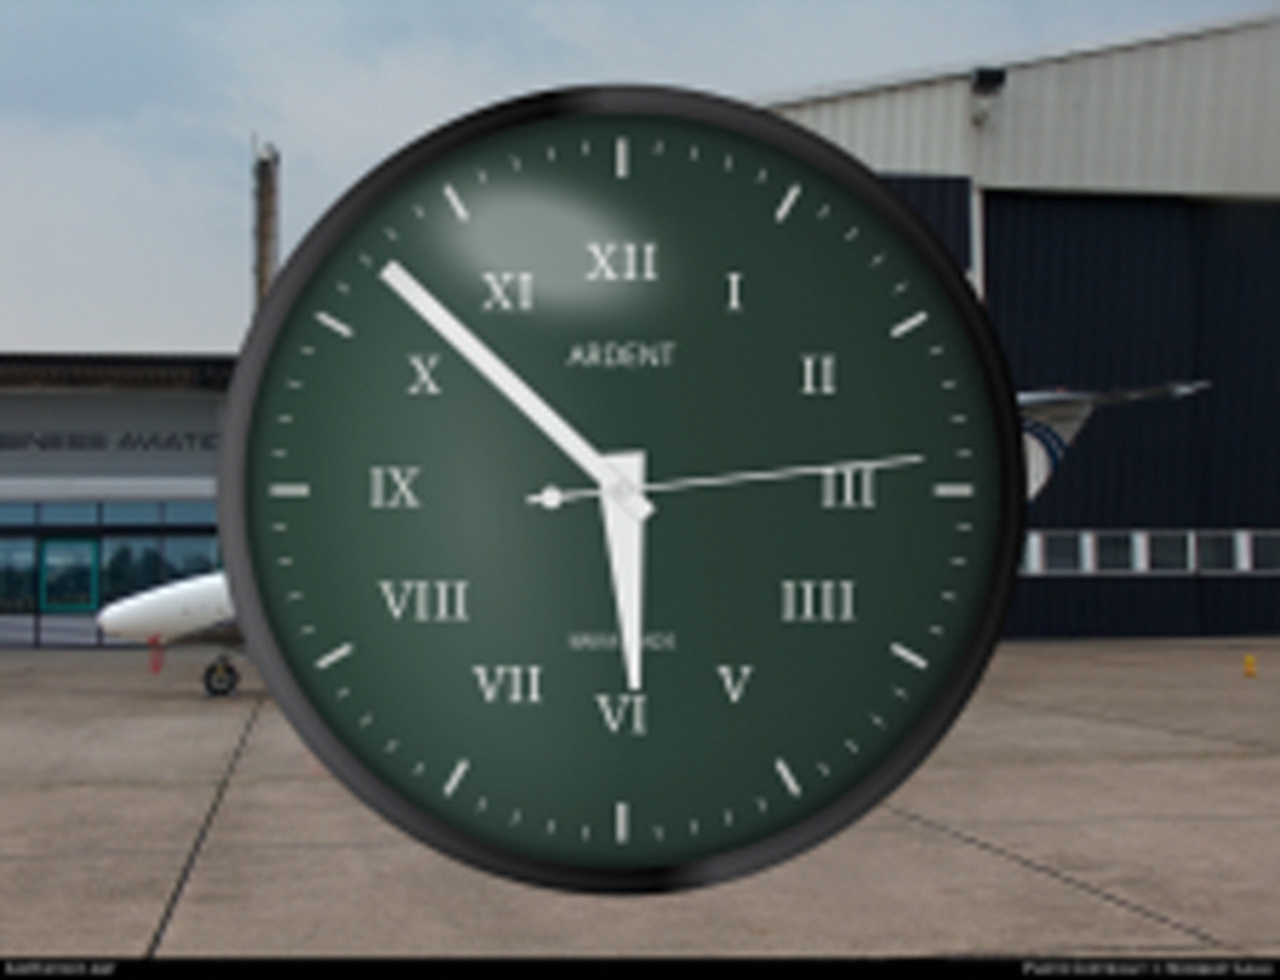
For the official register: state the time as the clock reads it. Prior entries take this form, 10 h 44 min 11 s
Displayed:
5 h 52 min 14 s
